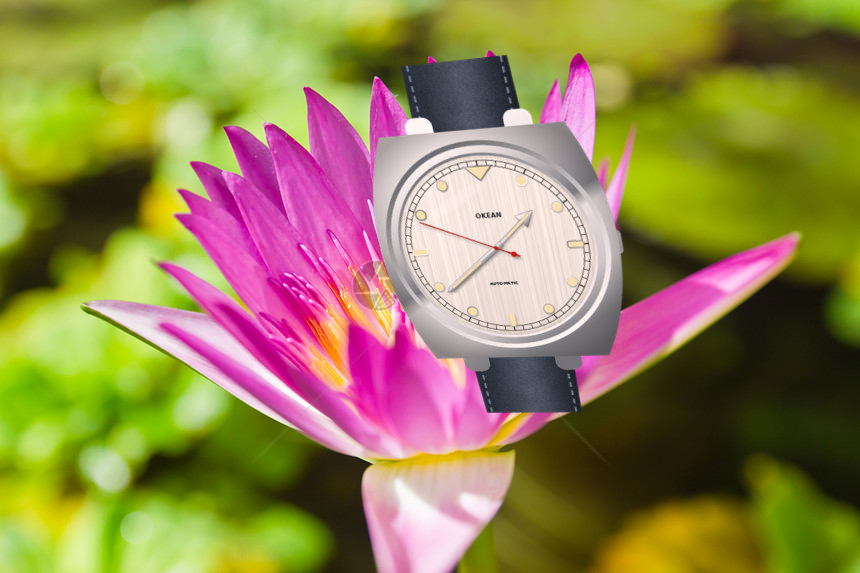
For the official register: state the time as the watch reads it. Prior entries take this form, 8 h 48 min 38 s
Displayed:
1 h 38 min 49 s
